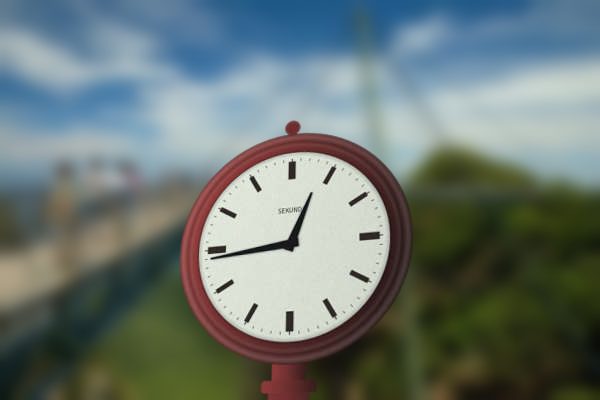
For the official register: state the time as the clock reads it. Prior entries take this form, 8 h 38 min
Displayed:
12 h 44 min
